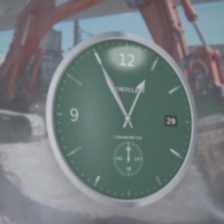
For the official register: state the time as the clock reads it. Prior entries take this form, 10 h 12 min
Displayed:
12 h 55 min
